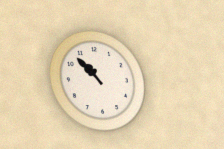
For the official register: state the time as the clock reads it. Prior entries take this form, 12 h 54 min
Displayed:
10 h 53 min
